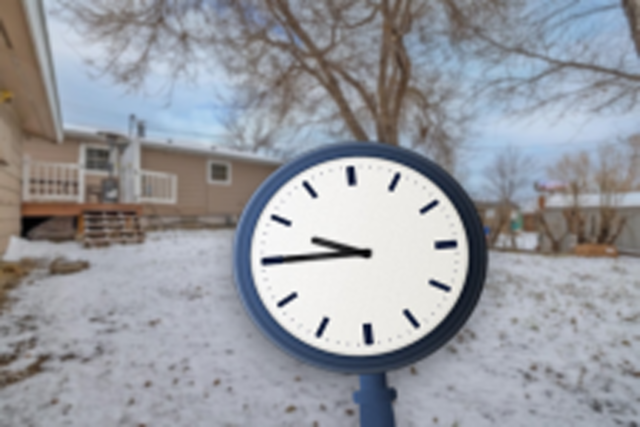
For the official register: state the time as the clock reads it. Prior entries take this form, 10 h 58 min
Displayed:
9 h 45 min
